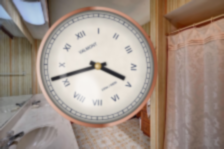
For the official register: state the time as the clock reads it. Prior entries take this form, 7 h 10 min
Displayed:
4 h 47 min
